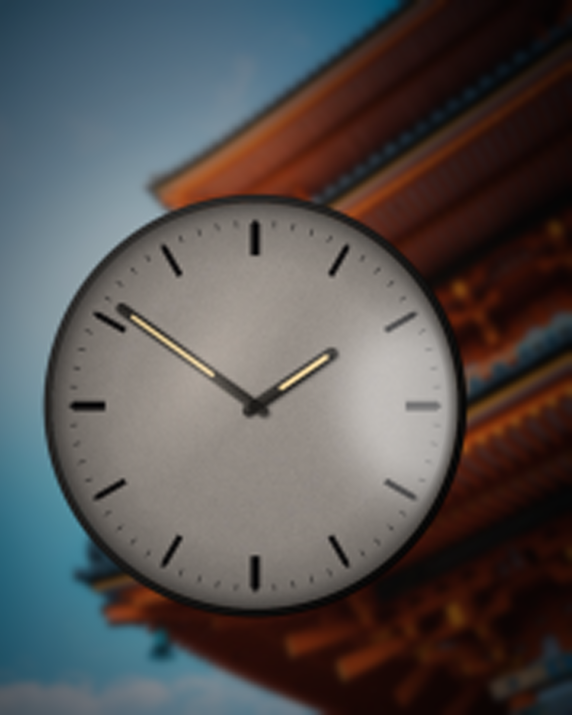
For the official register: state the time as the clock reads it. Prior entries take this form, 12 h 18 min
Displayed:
1 h 51 min
